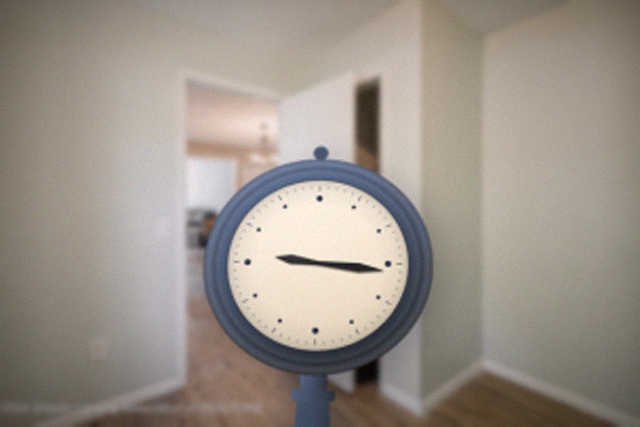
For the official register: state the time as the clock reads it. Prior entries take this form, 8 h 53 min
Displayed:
9 h 16 min
